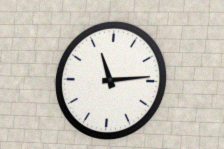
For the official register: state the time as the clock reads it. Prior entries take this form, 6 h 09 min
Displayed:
11 h 14 min
